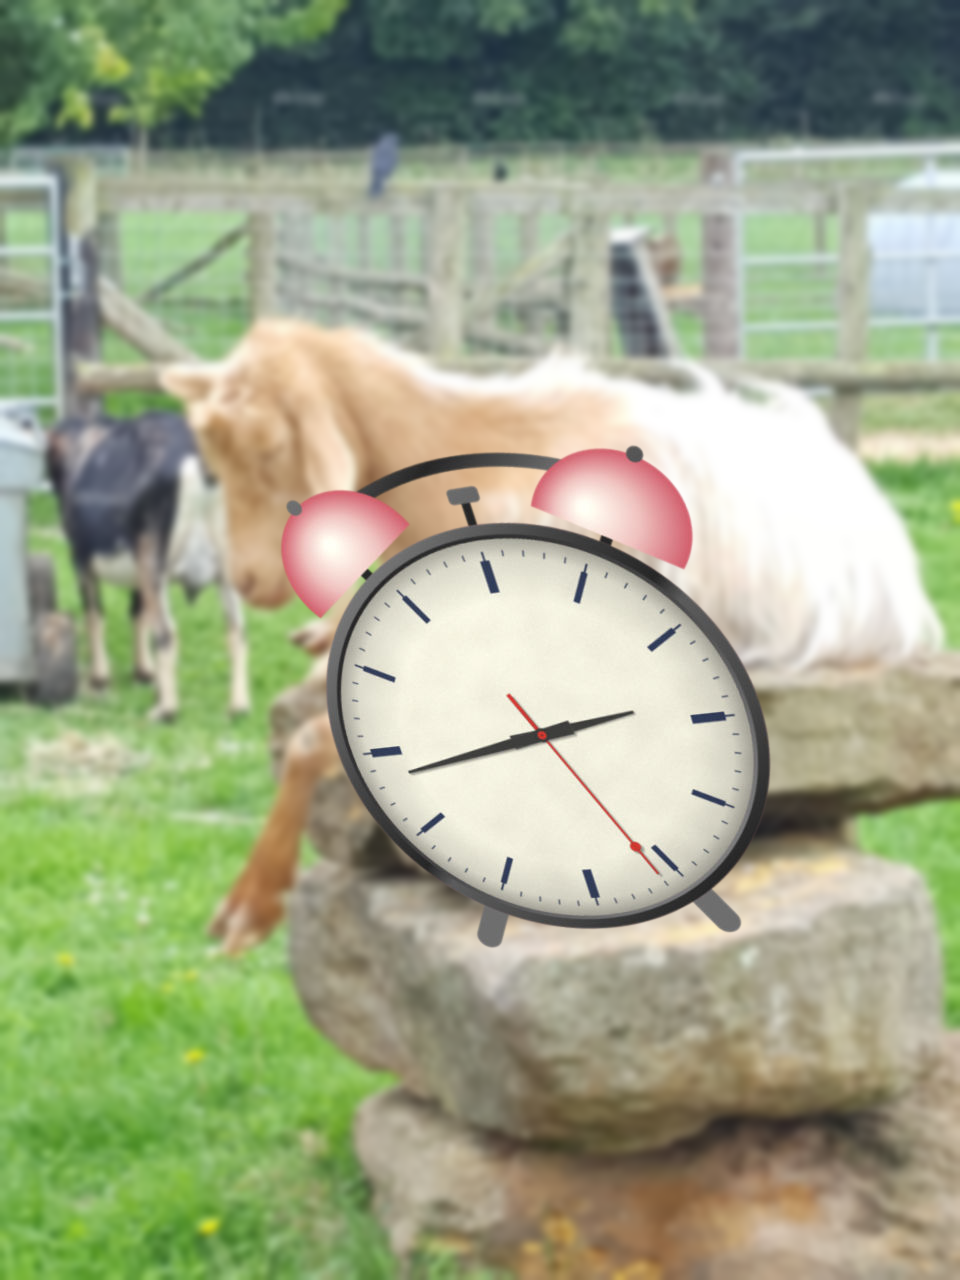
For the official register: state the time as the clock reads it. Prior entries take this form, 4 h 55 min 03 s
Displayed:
2 h 43 min 26 s
